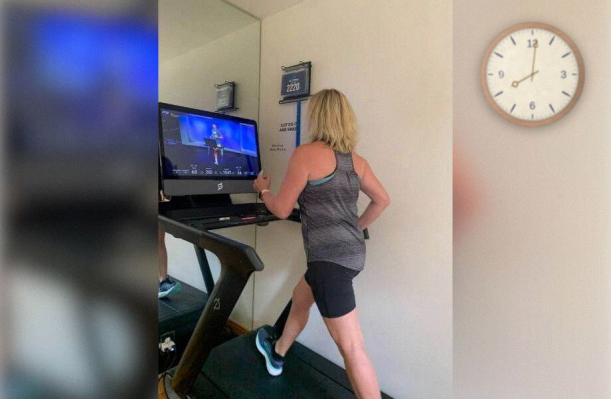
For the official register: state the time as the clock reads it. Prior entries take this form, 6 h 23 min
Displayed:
8 h 01 min
